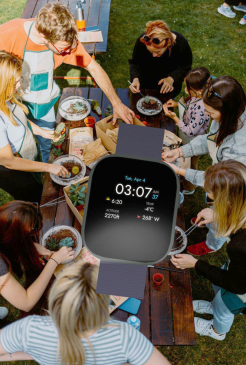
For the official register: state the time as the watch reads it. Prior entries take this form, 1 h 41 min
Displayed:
3 h 07 min
